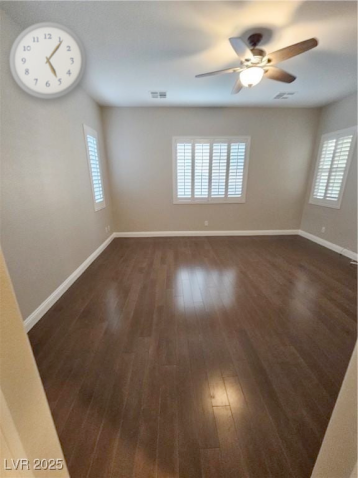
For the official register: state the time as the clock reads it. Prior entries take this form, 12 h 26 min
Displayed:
5 h 06 min
